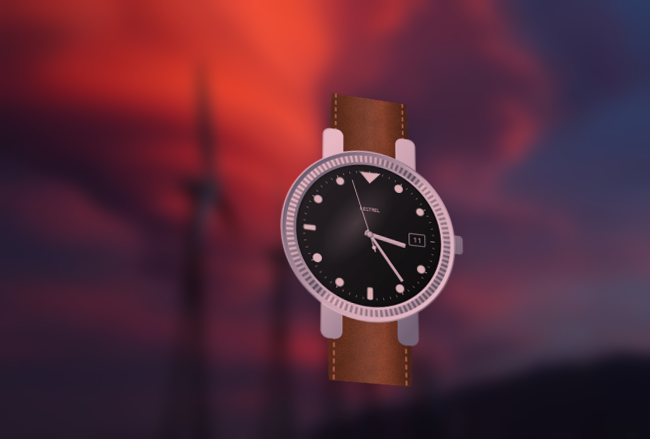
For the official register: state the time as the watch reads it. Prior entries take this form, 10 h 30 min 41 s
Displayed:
3 h 23 min 57 s
